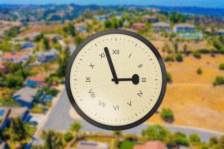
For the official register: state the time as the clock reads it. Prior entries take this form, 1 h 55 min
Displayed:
2 h 57 min
